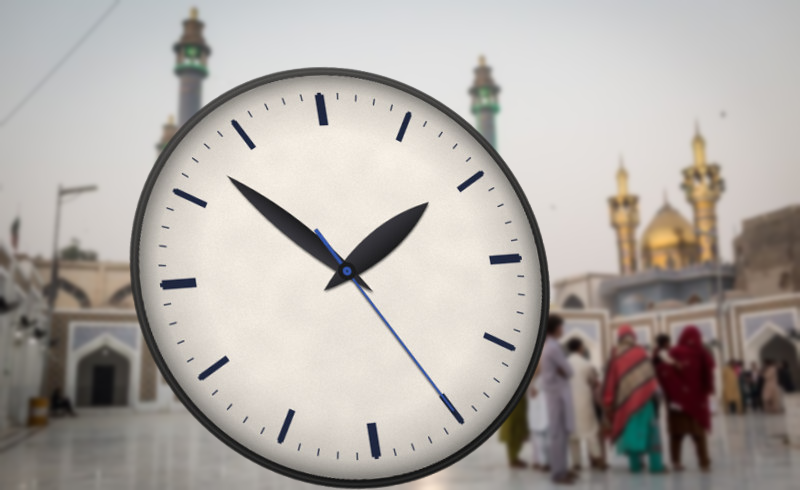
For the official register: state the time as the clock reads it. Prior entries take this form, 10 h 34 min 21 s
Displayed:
1 h 52 min 25 s
